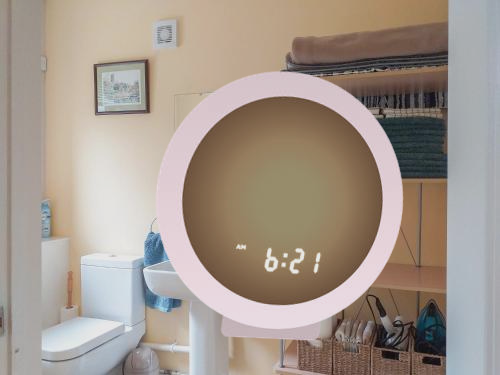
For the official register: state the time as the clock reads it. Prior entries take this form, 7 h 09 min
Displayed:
6 h 21 min
